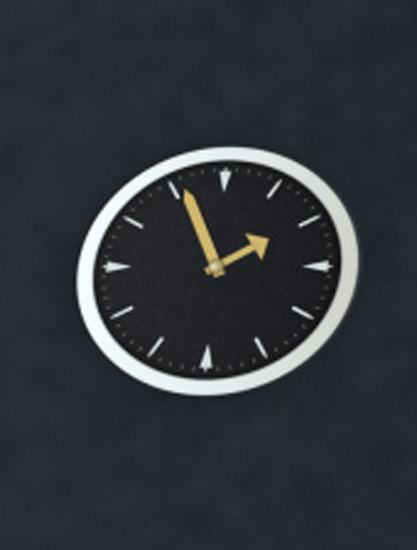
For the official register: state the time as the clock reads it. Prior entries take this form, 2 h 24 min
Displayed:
1 h 56 min
